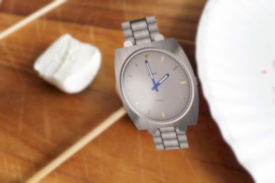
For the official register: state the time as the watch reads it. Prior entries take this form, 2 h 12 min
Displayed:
1 h 59 min
